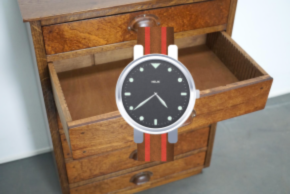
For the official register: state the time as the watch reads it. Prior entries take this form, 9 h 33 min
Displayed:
4 h 39 min
